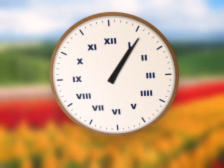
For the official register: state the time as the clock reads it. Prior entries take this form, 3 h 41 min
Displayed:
1 h 06 min
